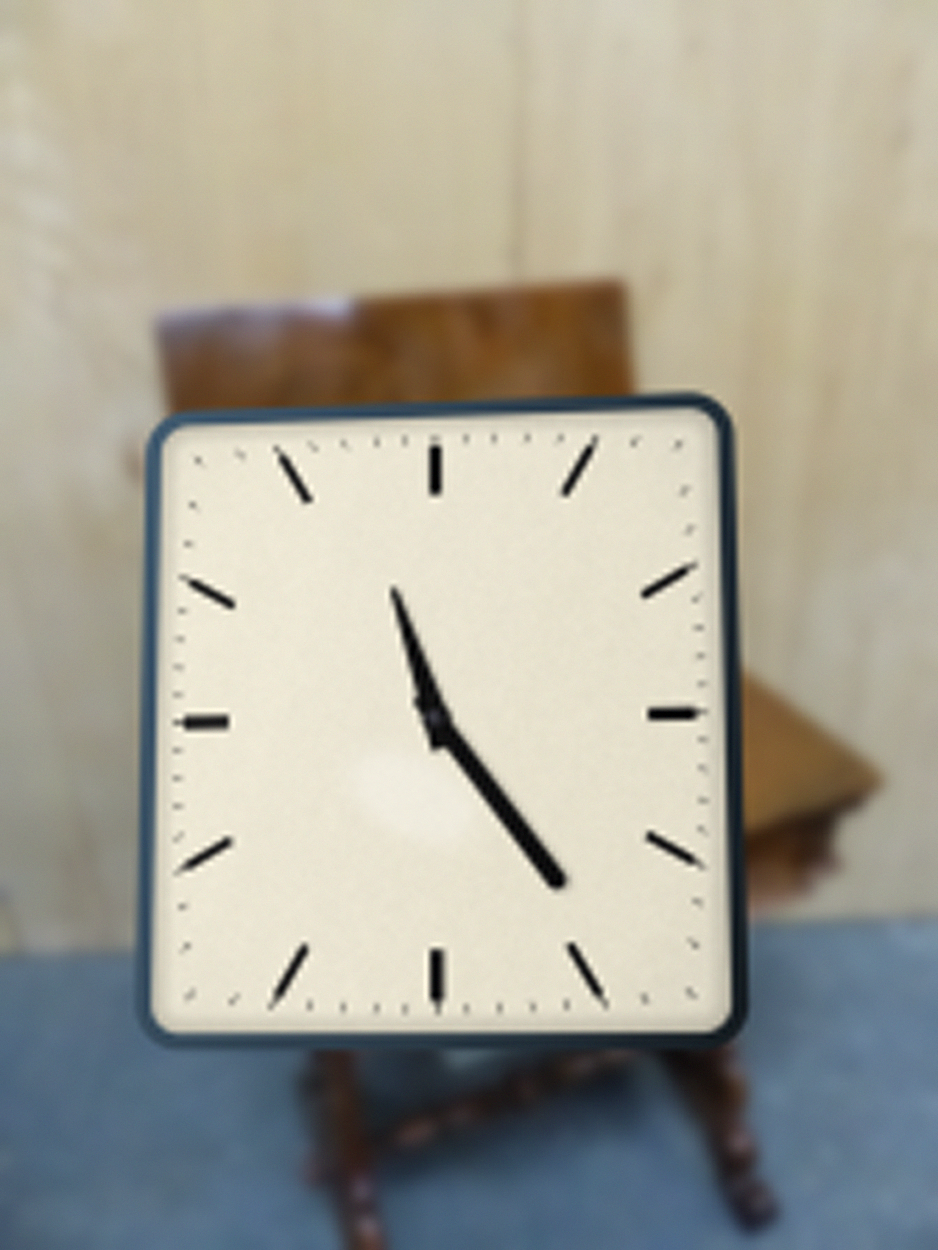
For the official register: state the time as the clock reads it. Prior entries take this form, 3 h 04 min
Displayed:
11 h 24 min
